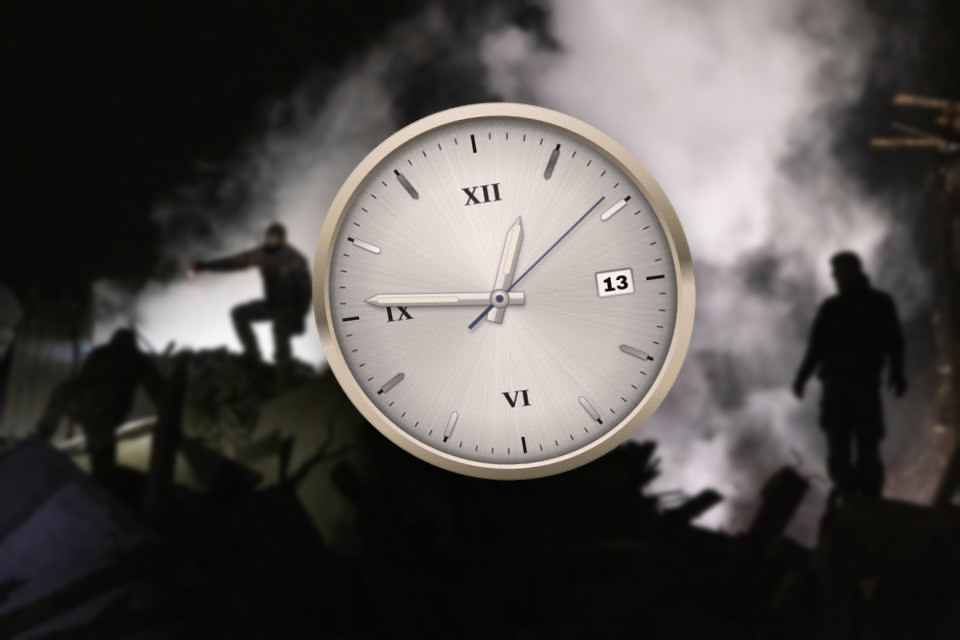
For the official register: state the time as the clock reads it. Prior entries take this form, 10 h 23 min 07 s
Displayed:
12 h 46 min 09 s
